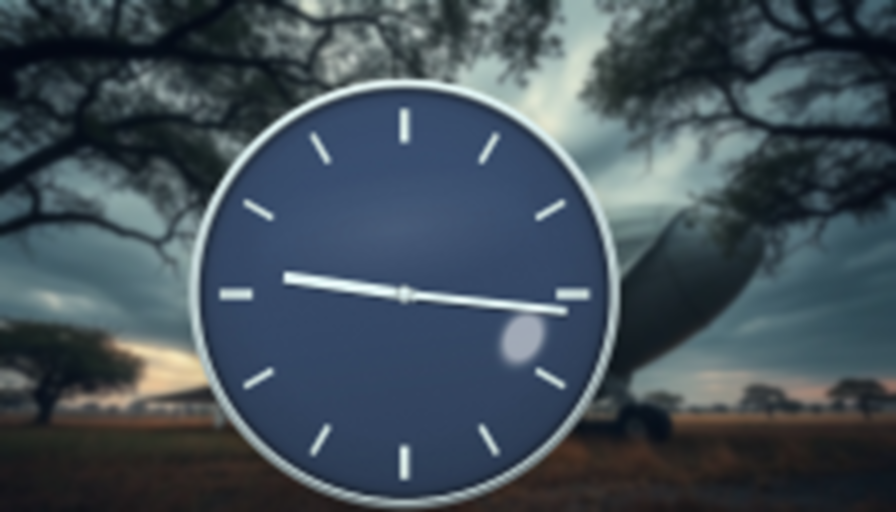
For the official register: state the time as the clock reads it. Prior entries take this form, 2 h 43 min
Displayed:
9 h 16 min
